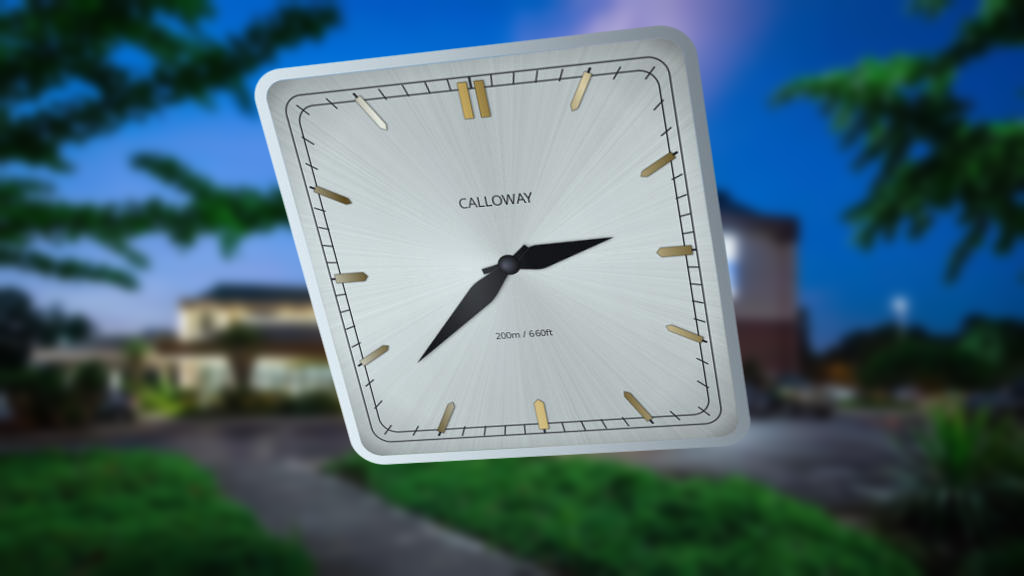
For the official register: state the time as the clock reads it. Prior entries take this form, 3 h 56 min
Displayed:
2 h 38 min
